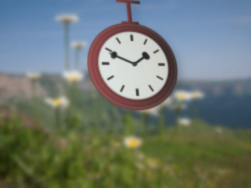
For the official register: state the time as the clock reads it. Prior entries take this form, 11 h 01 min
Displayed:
1 h 49 min
